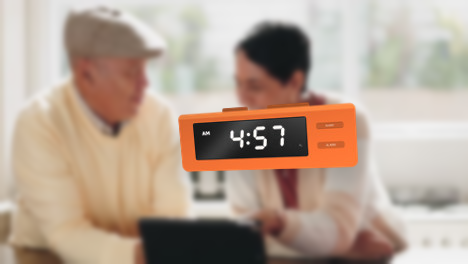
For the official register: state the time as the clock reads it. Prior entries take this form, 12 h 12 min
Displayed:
4 h 57 min
